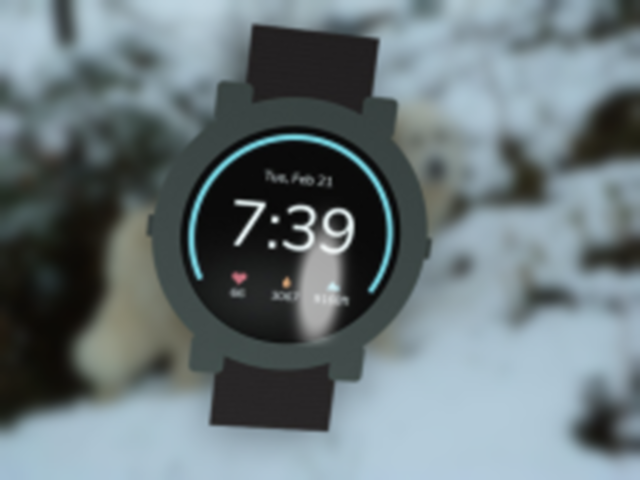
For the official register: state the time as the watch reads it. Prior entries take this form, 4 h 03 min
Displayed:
7 h 39 min
